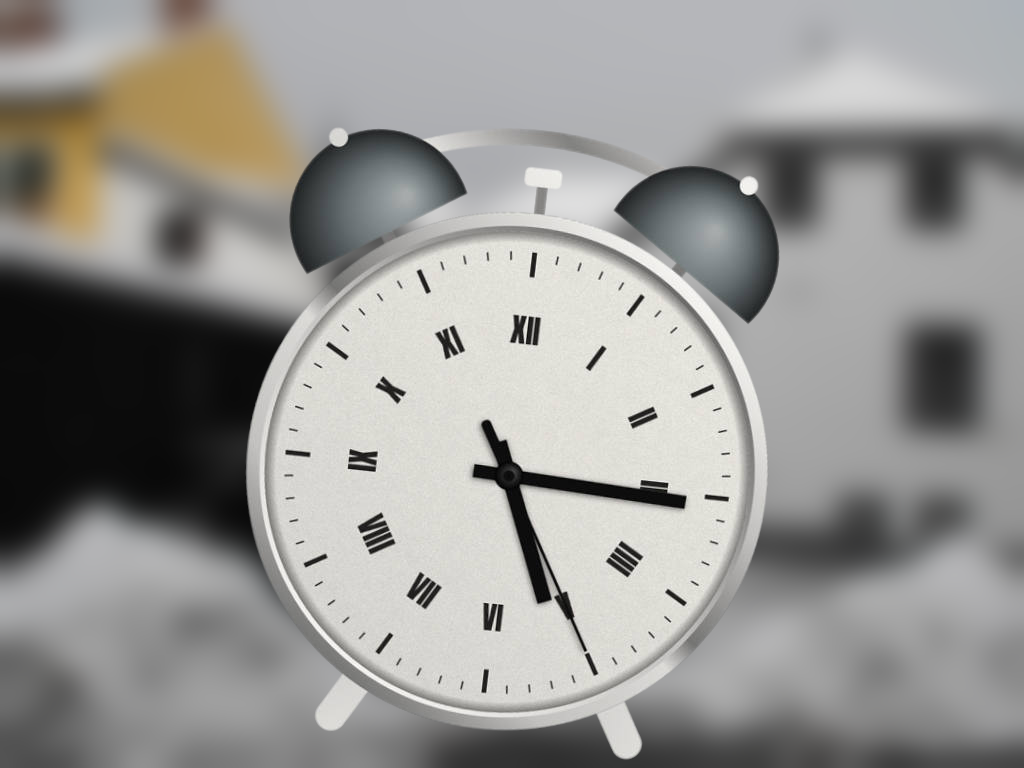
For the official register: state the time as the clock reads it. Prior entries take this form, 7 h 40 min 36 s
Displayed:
5 h 15 min 25 s
